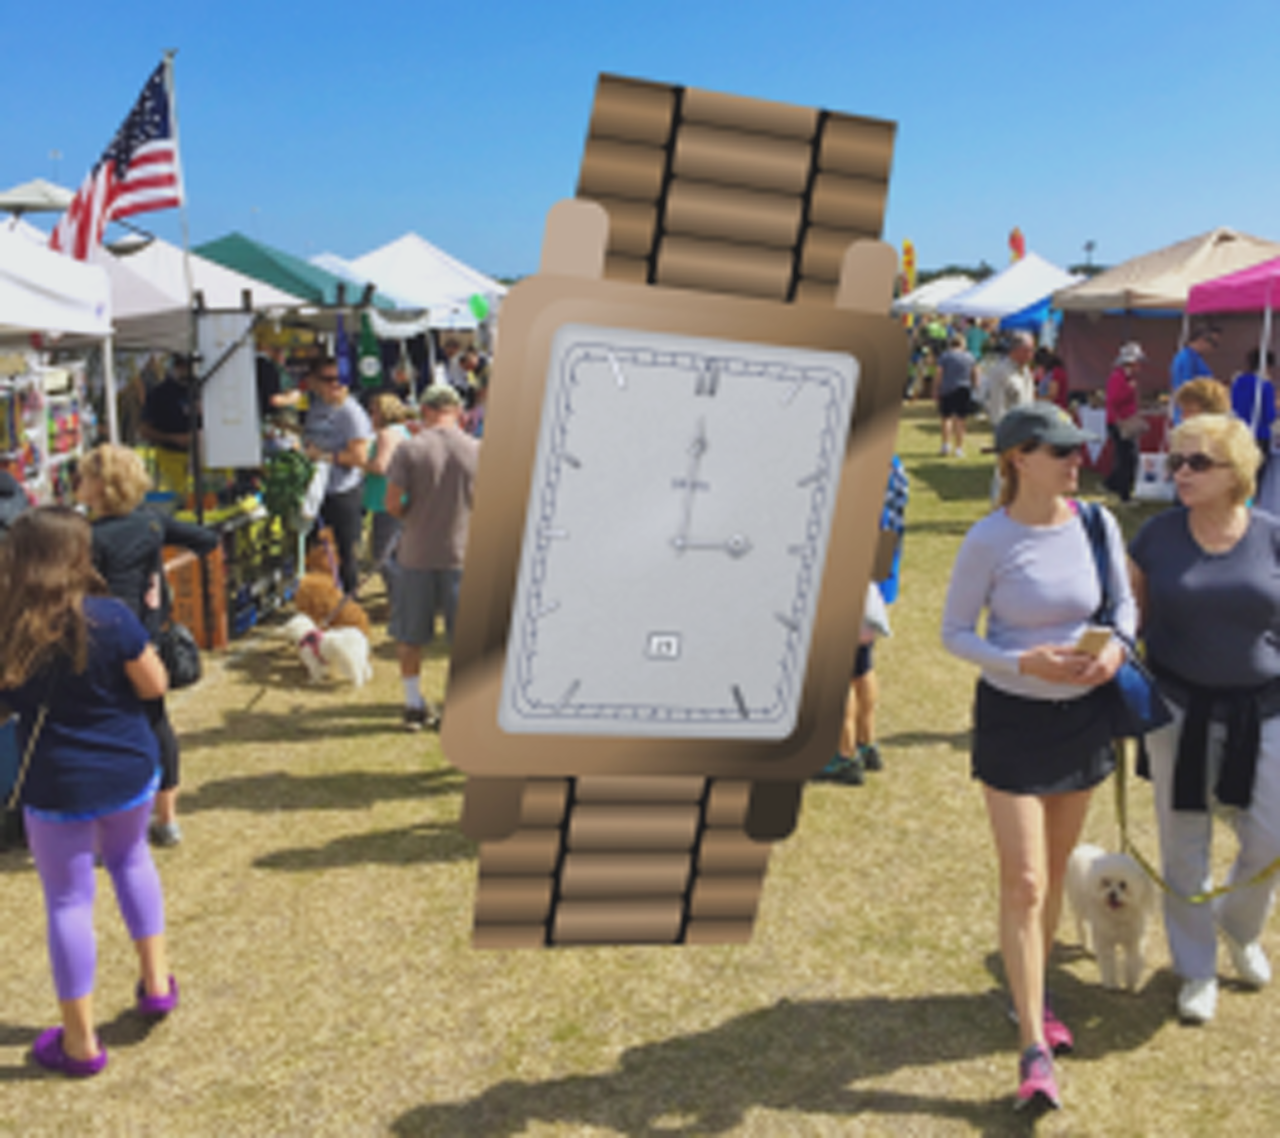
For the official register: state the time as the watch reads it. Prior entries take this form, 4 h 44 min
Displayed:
3 h 00 min
